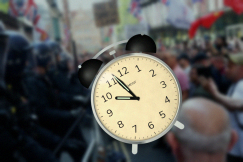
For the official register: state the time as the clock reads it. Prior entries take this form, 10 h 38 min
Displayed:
9 h 57 min
